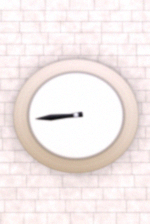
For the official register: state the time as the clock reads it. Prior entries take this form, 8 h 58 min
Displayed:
8 h 44 min
